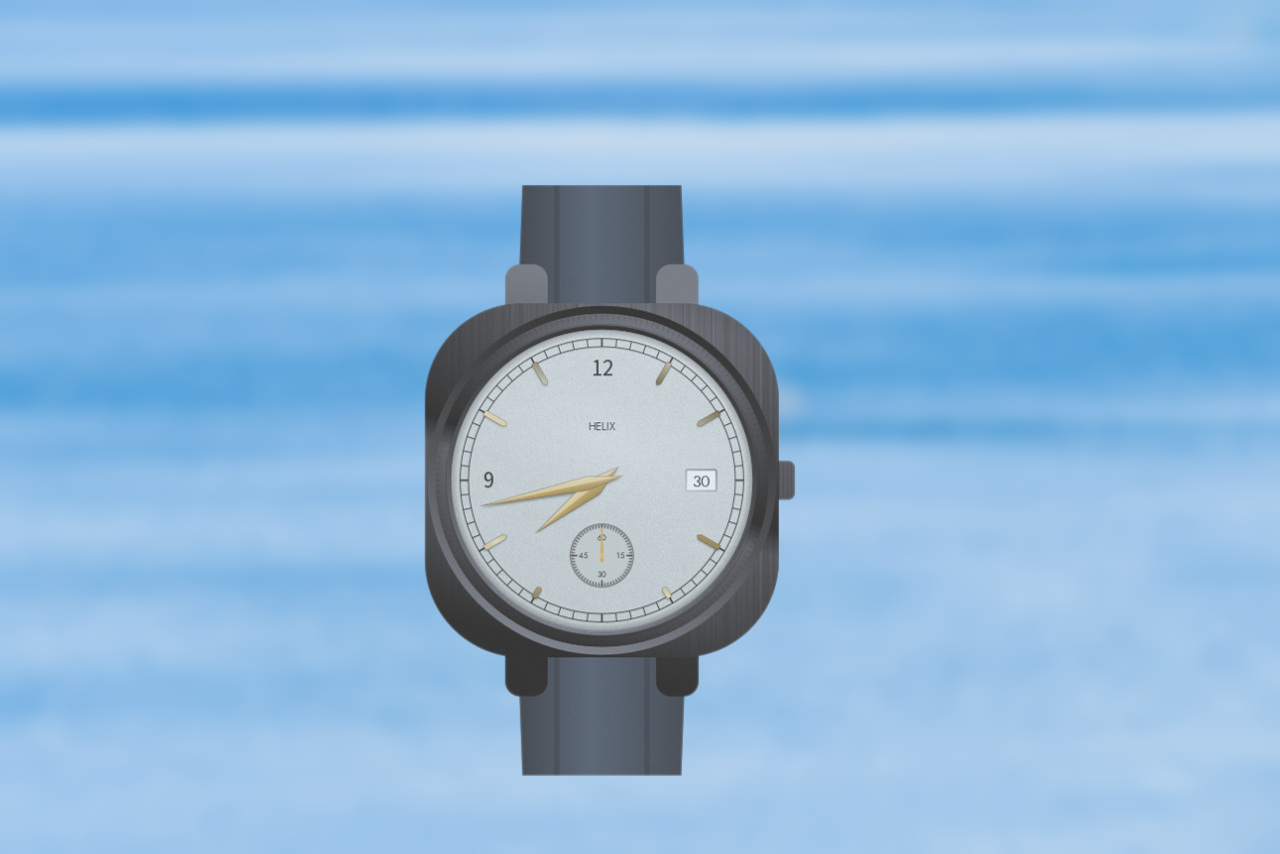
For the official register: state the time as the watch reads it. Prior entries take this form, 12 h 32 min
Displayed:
7 h 43 min
